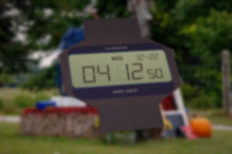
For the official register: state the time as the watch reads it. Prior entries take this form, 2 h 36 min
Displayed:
4 h 12 min
